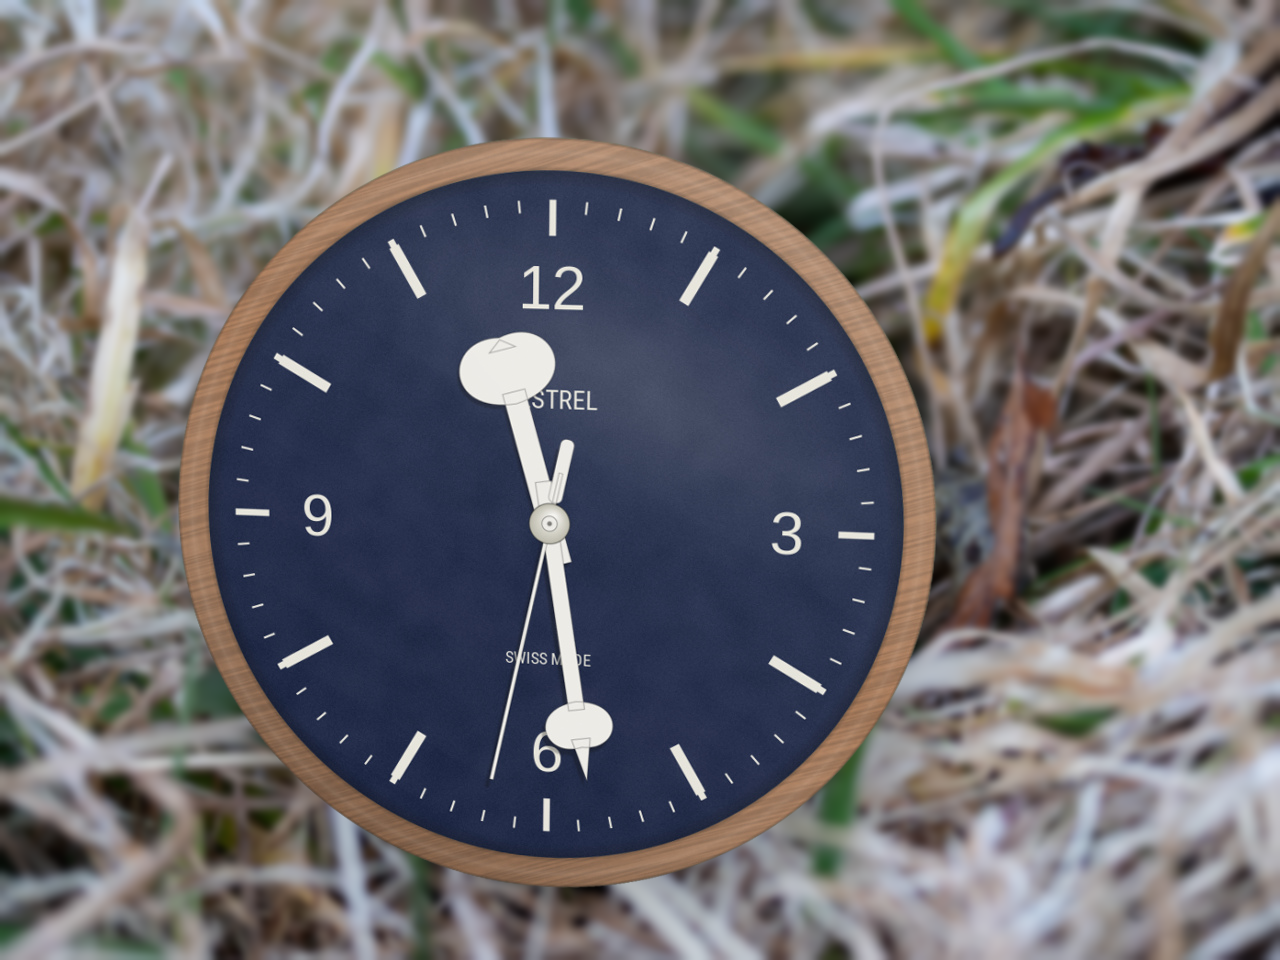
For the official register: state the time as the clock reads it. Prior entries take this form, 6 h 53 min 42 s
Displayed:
11 h 28 min 32 s
